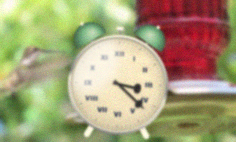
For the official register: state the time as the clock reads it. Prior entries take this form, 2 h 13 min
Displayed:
3 h 22 min
